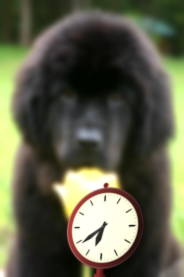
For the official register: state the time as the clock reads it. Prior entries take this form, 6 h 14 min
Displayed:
6 h 39 min
